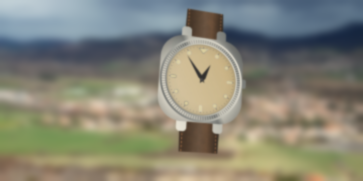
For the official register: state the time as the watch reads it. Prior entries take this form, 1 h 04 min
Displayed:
12 h 54 min
